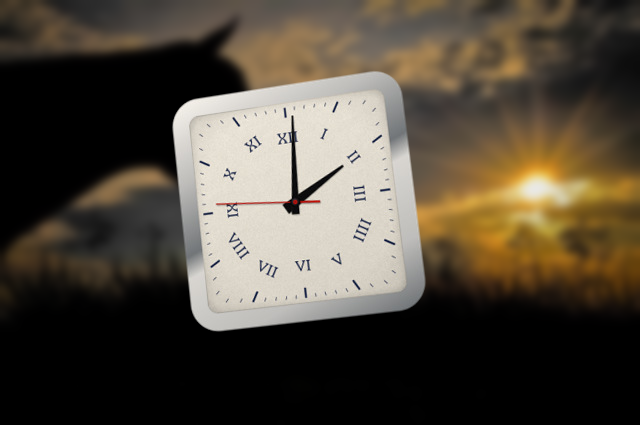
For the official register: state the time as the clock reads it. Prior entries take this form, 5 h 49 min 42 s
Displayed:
2 h 00 min 46 s
